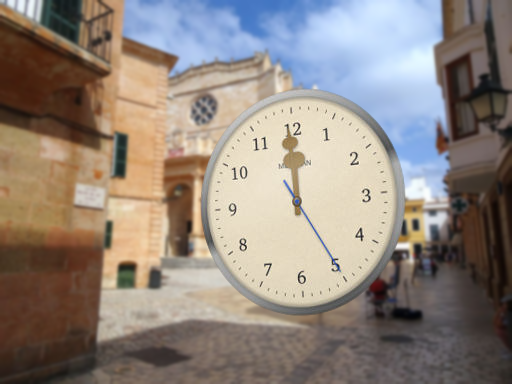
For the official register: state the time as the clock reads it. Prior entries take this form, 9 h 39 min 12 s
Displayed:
11 h 59 min 25 s
